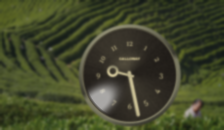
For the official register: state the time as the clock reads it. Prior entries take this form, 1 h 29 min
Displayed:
9 h 28 min
